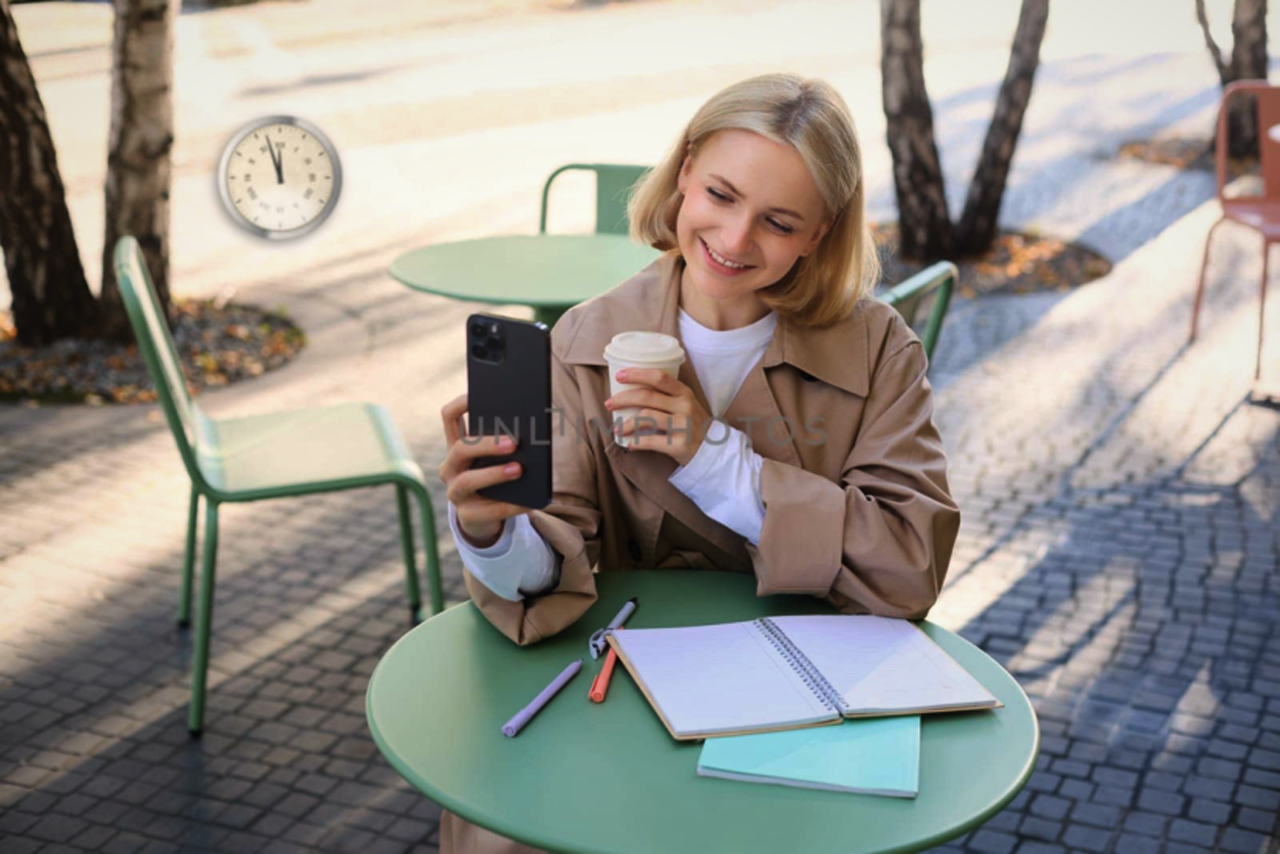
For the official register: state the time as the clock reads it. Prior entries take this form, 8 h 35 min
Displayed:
11 h 57 min
